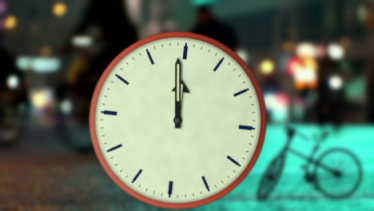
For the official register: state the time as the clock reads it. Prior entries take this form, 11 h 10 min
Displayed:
11 h 59 min
